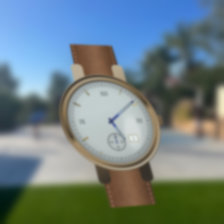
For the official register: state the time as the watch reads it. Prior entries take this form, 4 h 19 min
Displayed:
5 h 09 min
